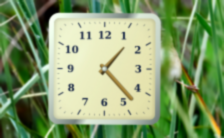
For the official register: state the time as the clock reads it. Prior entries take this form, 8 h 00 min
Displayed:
1 h 23 min
